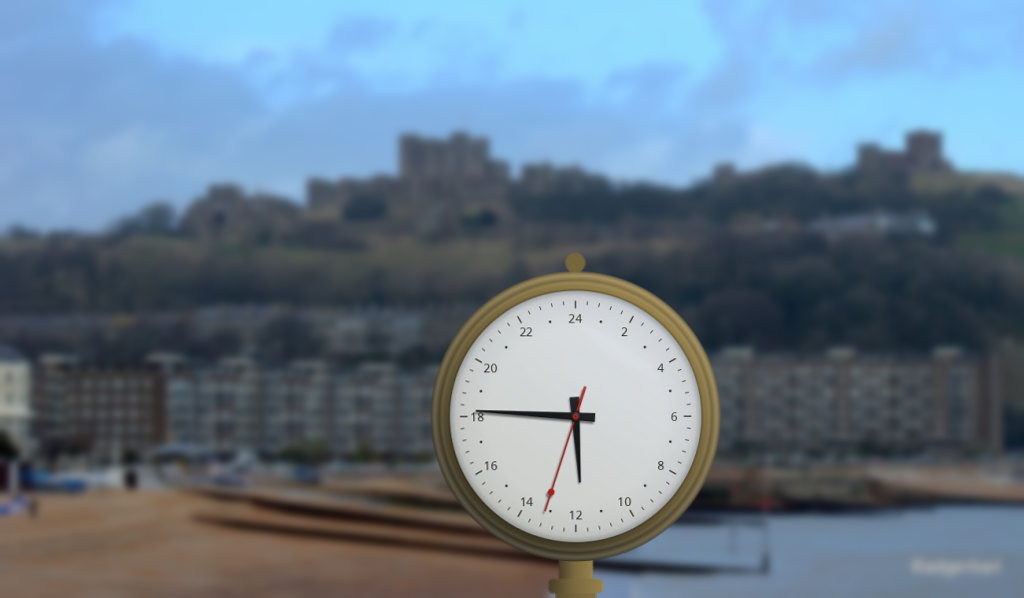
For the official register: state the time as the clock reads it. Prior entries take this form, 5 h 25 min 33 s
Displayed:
11 h 45 min 33 s
